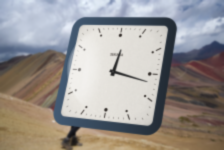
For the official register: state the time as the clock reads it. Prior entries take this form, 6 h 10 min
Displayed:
12 h 17 min
